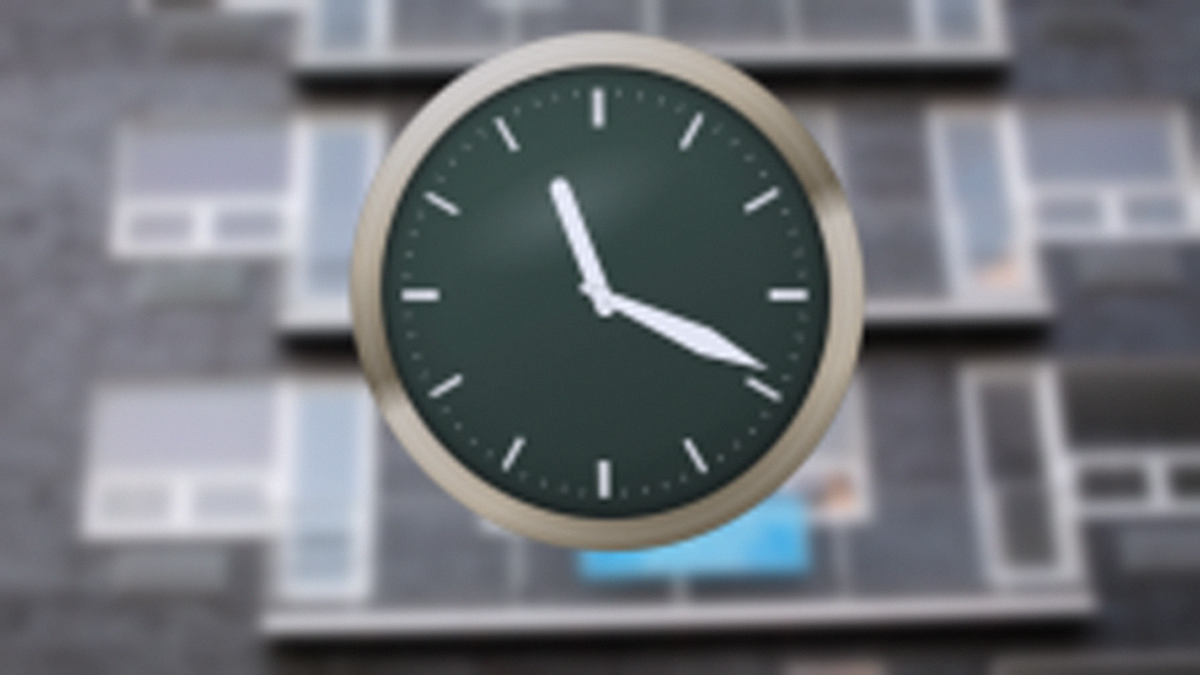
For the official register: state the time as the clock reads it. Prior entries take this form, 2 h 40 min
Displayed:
11 h 19 min
